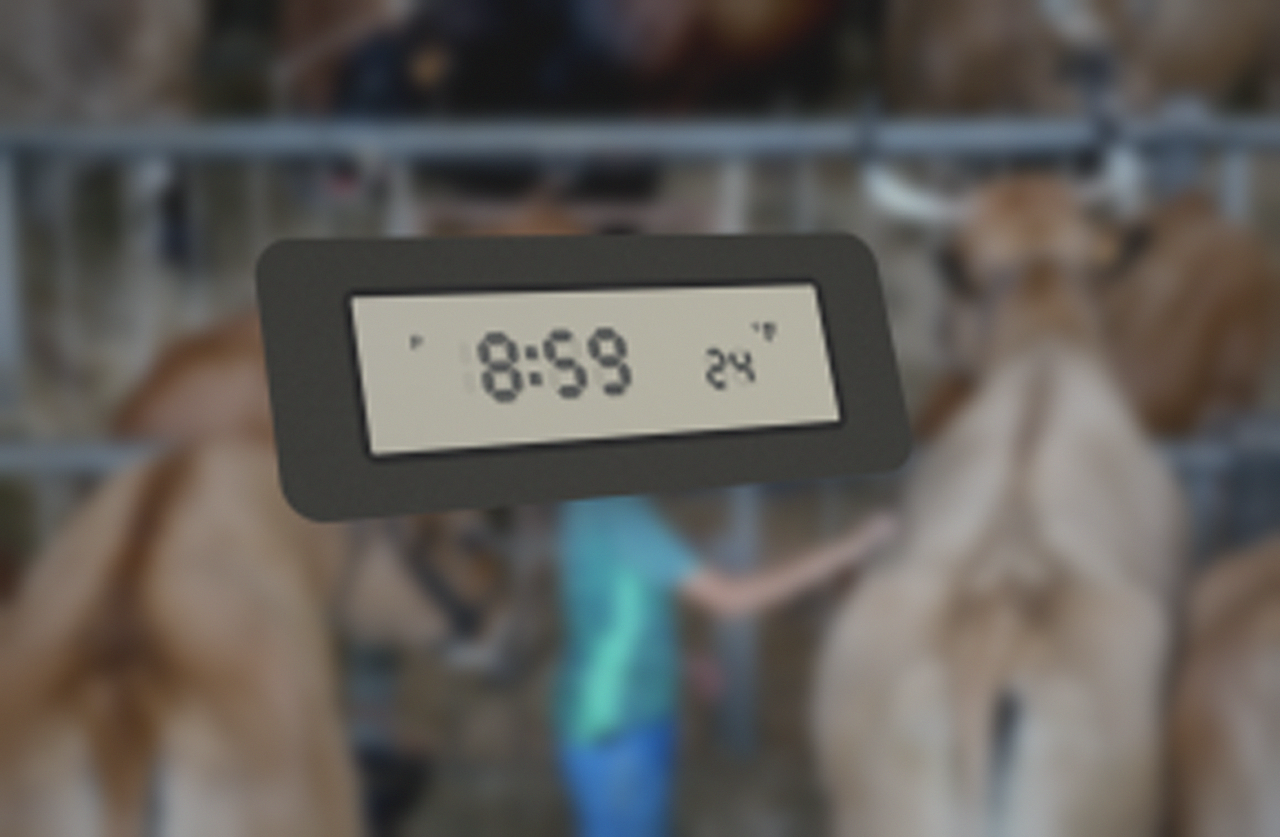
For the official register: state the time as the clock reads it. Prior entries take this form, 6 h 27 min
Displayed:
8 h 59 min
